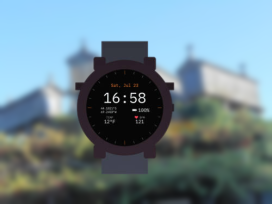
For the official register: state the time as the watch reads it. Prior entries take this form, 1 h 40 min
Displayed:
16 h 58 min
